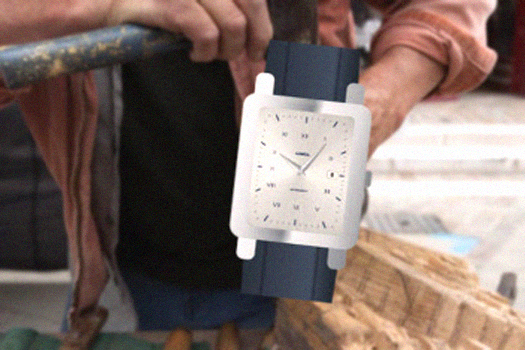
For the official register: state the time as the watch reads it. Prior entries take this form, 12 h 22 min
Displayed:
10 h 06 min
